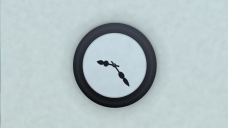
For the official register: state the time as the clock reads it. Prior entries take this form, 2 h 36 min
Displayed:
9 h 24 min
